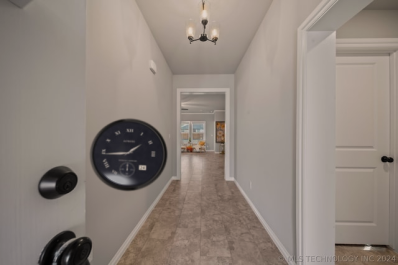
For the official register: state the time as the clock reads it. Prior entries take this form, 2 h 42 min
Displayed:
1 h 44 min
